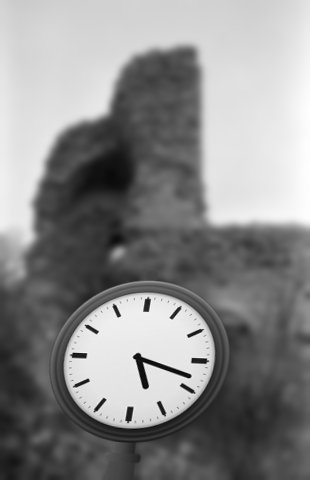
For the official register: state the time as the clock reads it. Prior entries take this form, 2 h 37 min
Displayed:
5 h 18 min
